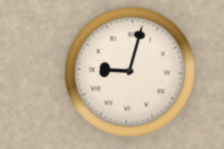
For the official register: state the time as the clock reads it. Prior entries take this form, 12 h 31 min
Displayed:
9 h 02 min
